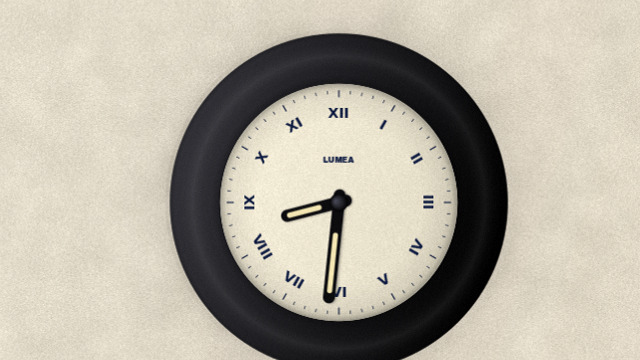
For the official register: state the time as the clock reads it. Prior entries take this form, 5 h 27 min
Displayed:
8 h 31 min
